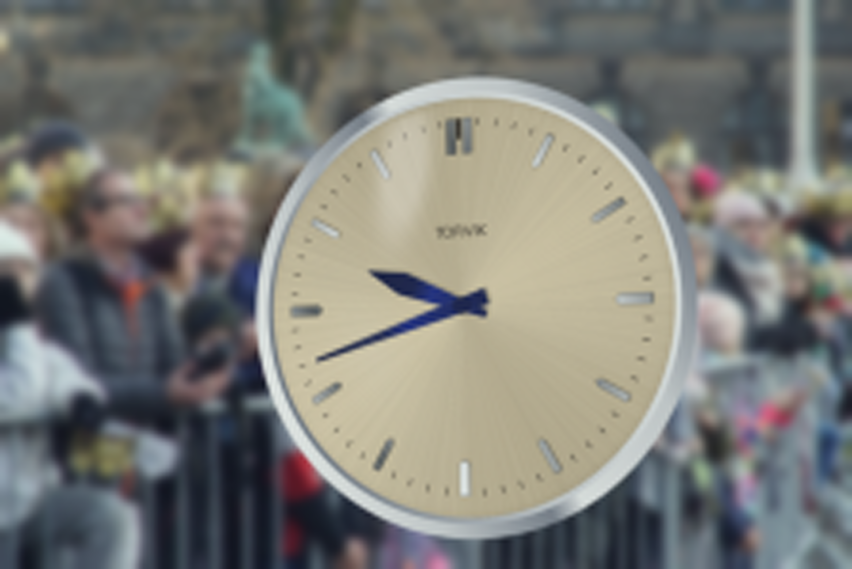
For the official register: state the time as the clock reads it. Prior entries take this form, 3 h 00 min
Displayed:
9 h 42 min
